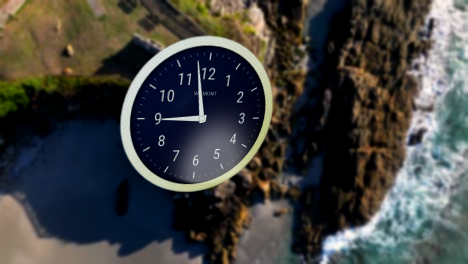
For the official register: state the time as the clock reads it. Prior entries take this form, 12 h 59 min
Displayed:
8 h 58 min
